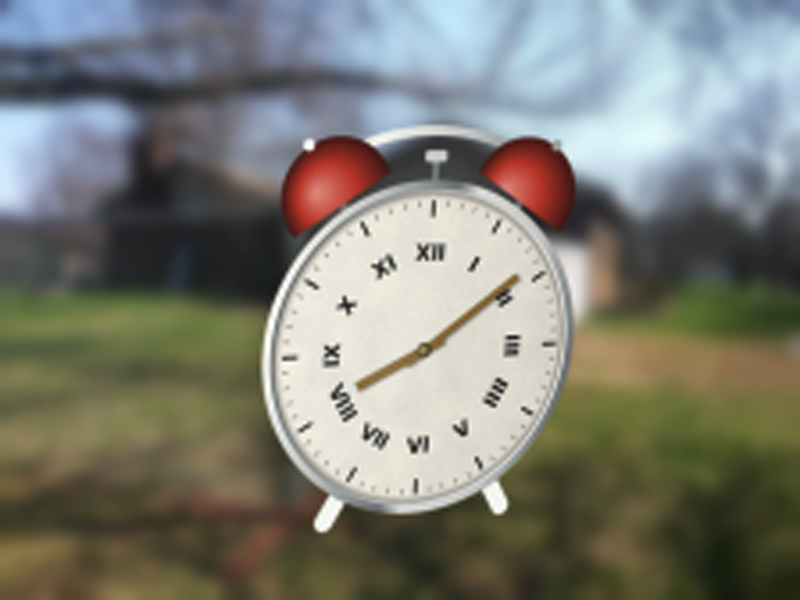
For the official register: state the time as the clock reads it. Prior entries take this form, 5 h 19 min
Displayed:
8 h 09 min
